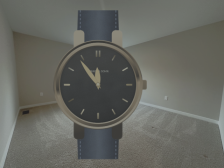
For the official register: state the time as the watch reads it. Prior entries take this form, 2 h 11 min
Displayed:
11 h 54 min
